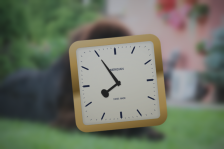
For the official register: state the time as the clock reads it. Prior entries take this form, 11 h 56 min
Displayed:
7 h 55 min
